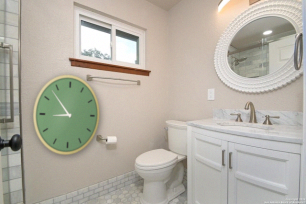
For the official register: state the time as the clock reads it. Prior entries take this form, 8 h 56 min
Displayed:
8 h 53 min
